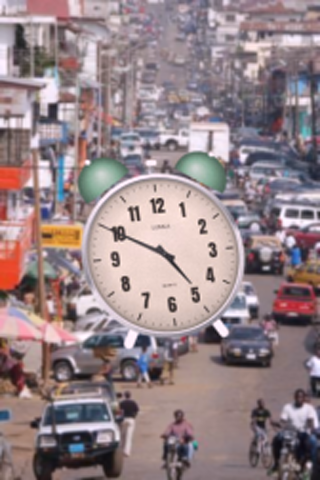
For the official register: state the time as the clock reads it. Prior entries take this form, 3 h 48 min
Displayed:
4 h 50 min
